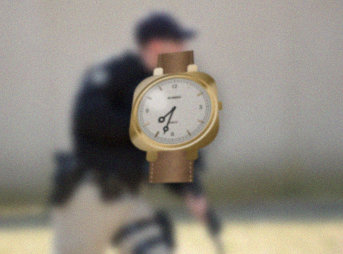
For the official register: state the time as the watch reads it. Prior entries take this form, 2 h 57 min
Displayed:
7 h 33 min
